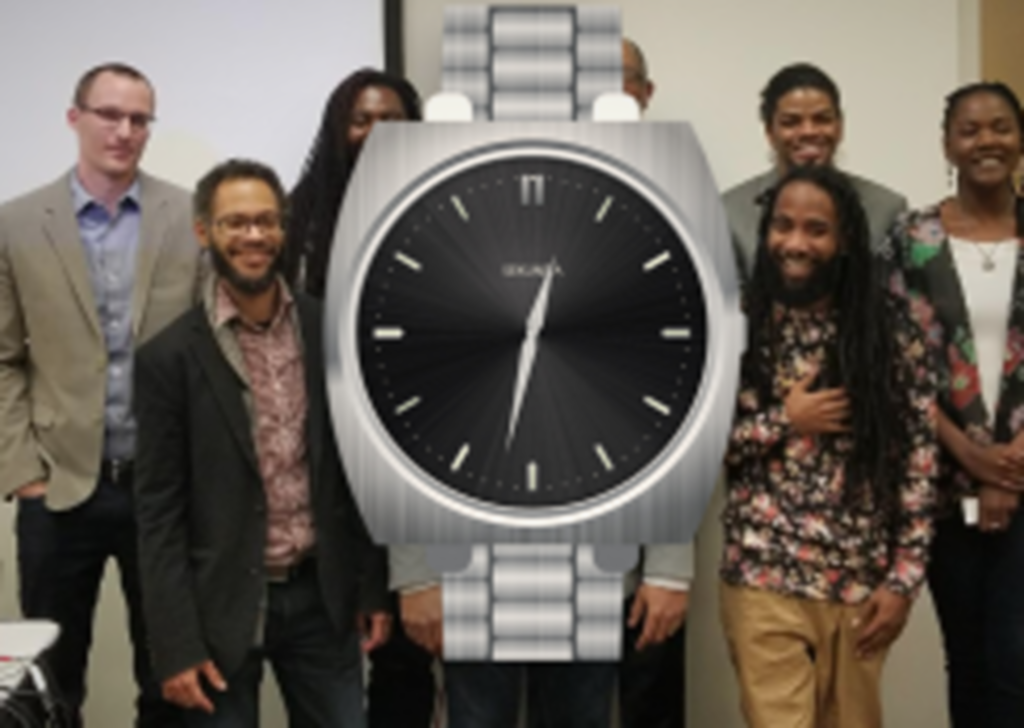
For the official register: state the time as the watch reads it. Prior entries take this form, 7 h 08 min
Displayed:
12 h 32 min
